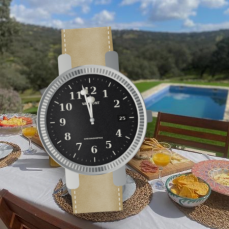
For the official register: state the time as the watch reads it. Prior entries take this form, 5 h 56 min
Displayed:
11 h 58 min
